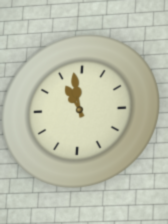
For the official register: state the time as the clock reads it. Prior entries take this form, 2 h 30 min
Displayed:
10 h 58 min
